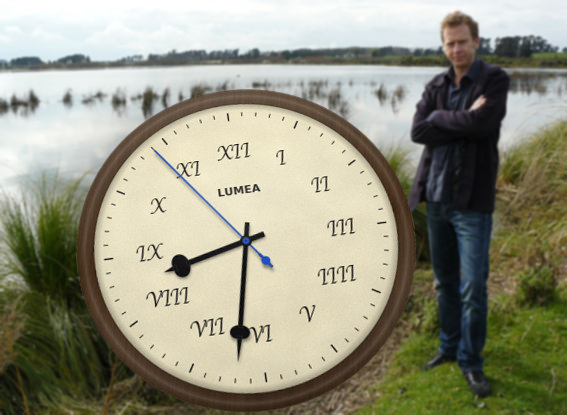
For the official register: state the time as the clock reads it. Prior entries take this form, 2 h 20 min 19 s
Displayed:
8 h 31 min 54 s
